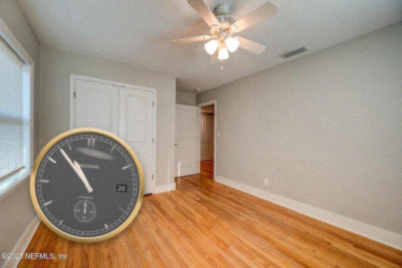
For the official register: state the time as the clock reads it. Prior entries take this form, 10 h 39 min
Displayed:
10 h 53 min
